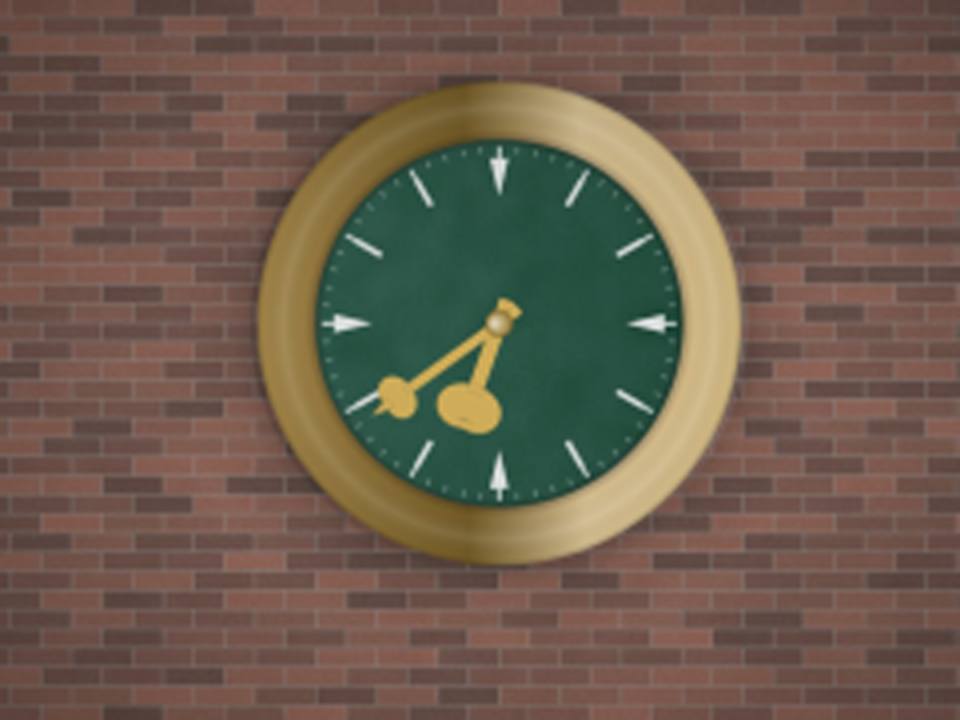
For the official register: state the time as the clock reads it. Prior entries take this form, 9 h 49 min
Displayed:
6 h 39 min
